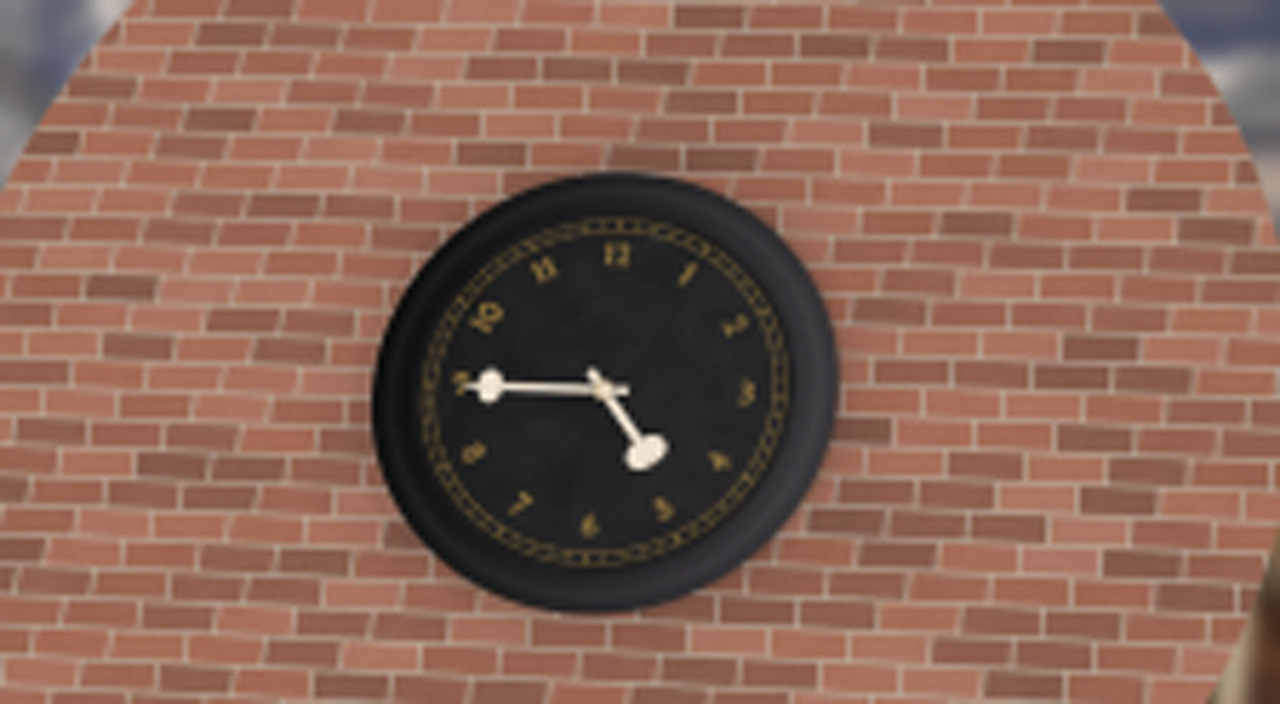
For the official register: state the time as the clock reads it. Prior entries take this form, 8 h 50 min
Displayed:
4 h 45 min
